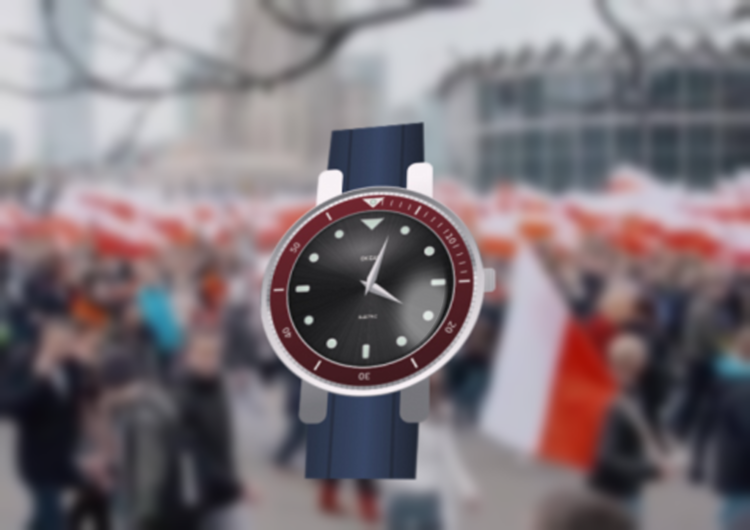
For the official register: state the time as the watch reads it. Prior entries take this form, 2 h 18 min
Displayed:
4 h 03 min
